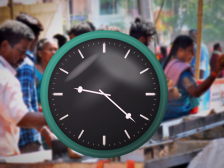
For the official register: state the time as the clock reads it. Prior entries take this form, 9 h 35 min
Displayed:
9 h 22 min
